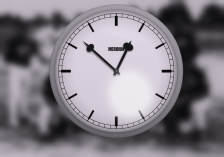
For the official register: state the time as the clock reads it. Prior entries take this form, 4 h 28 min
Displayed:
12 h 52 min
